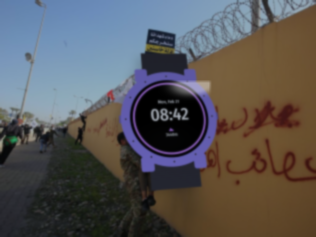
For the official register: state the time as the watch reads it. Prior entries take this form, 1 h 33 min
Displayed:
8 h 42 min
